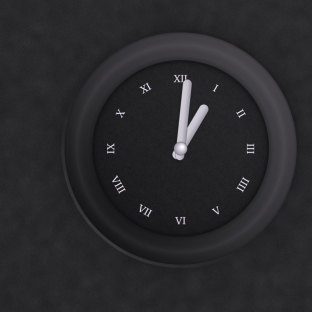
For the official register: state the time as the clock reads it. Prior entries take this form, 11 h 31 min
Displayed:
1 h 01 min
